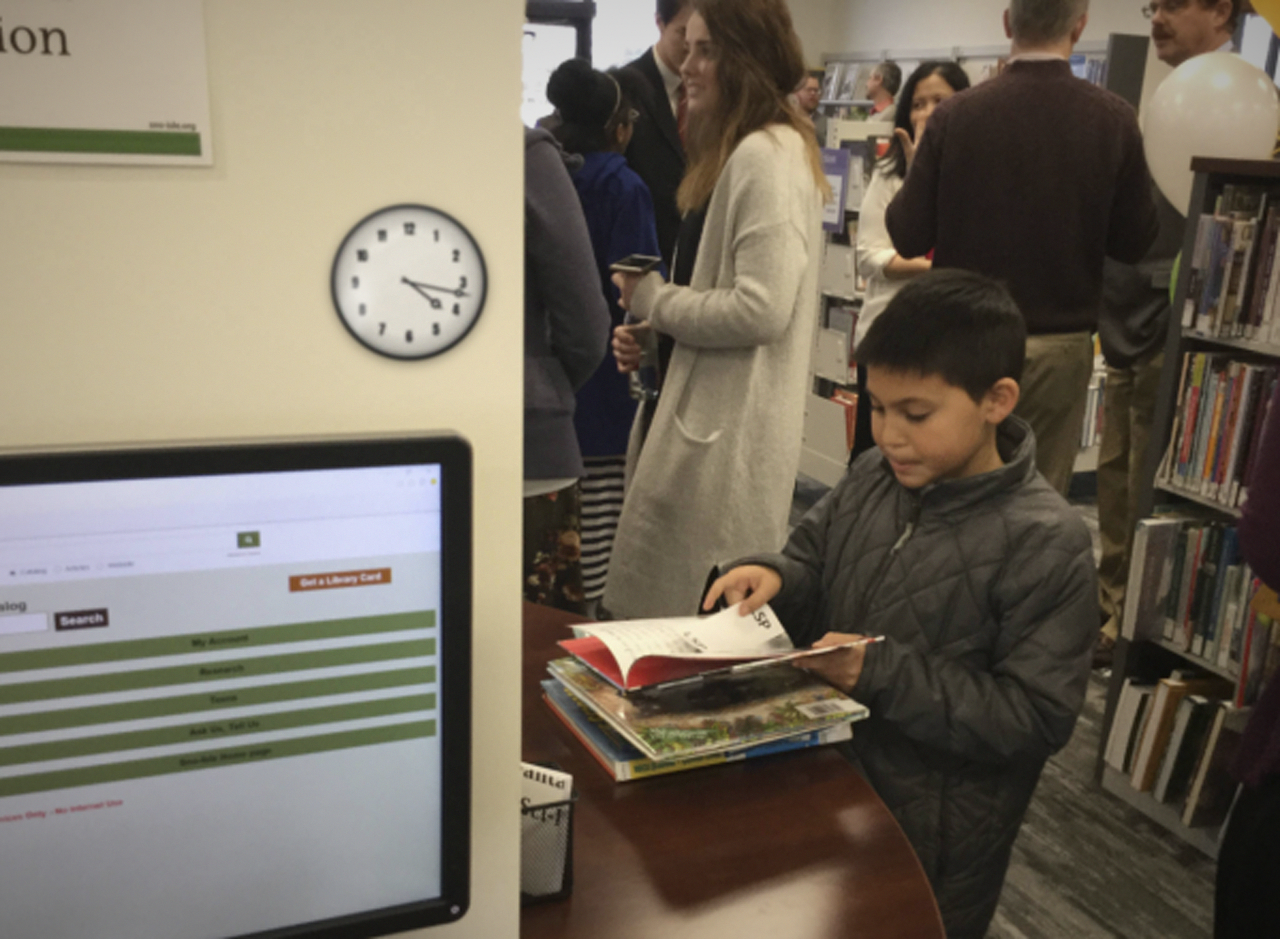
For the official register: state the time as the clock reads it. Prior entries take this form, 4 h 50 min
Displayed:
4 h 17 min
